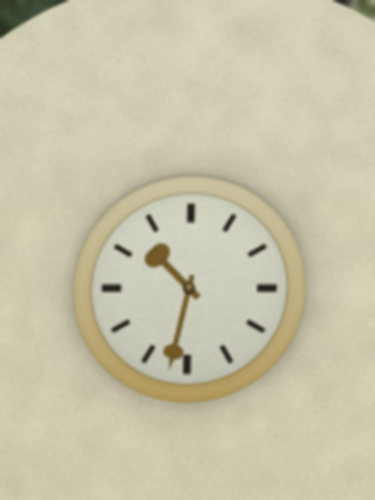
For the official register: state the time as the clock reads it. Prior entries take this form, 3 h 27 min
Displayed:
10 h 32 min
